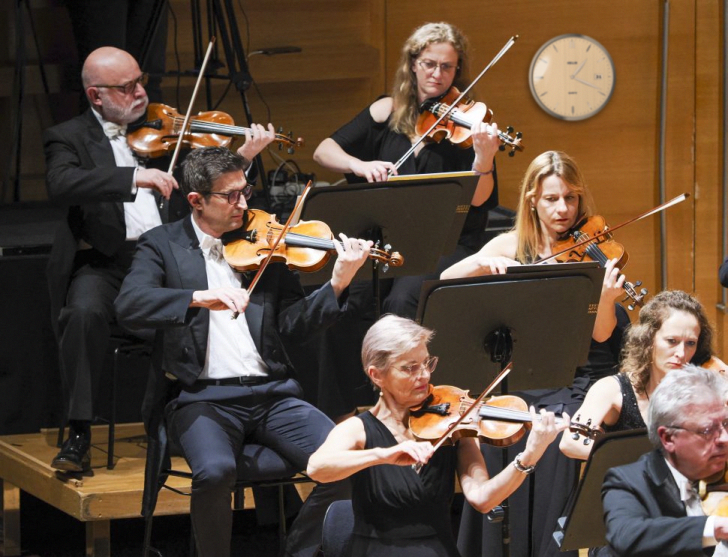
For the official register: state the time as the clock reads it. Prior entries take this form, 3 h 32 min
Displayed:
1 h 19 min
